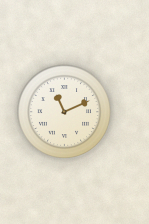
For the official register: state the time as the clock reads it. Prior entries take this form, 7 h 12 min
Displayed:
11 h 11 min
